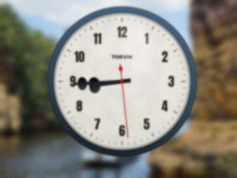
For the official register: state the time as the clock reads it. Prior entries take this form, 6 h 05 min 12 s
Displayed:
8 h 44 min 29 s
